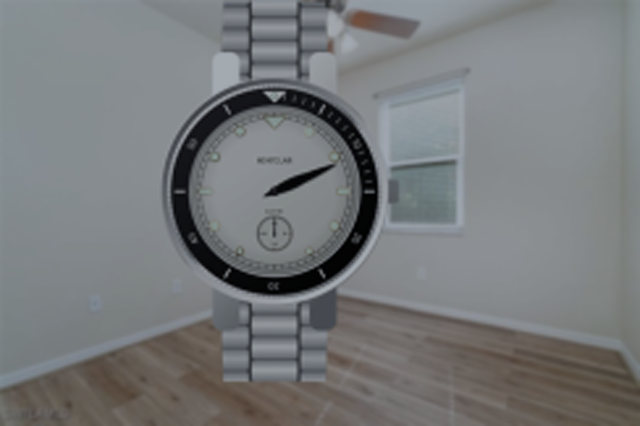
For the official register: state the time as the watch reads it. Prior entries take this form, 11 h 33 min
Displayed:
2 h 11 min
